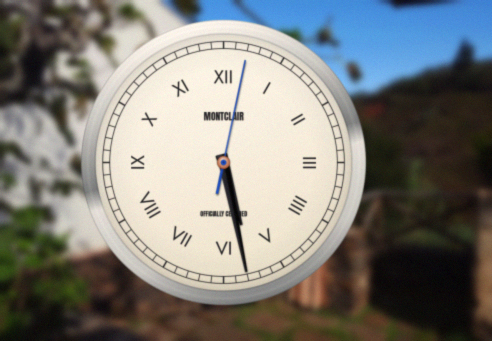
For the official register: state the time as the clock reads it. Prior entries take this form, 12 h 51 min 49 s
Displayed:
5 h 28 min 02 s
